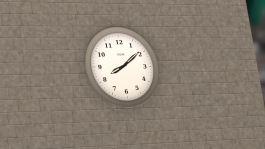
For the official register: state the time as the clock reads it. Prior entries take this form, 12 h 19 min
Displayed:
8 h 09 min
